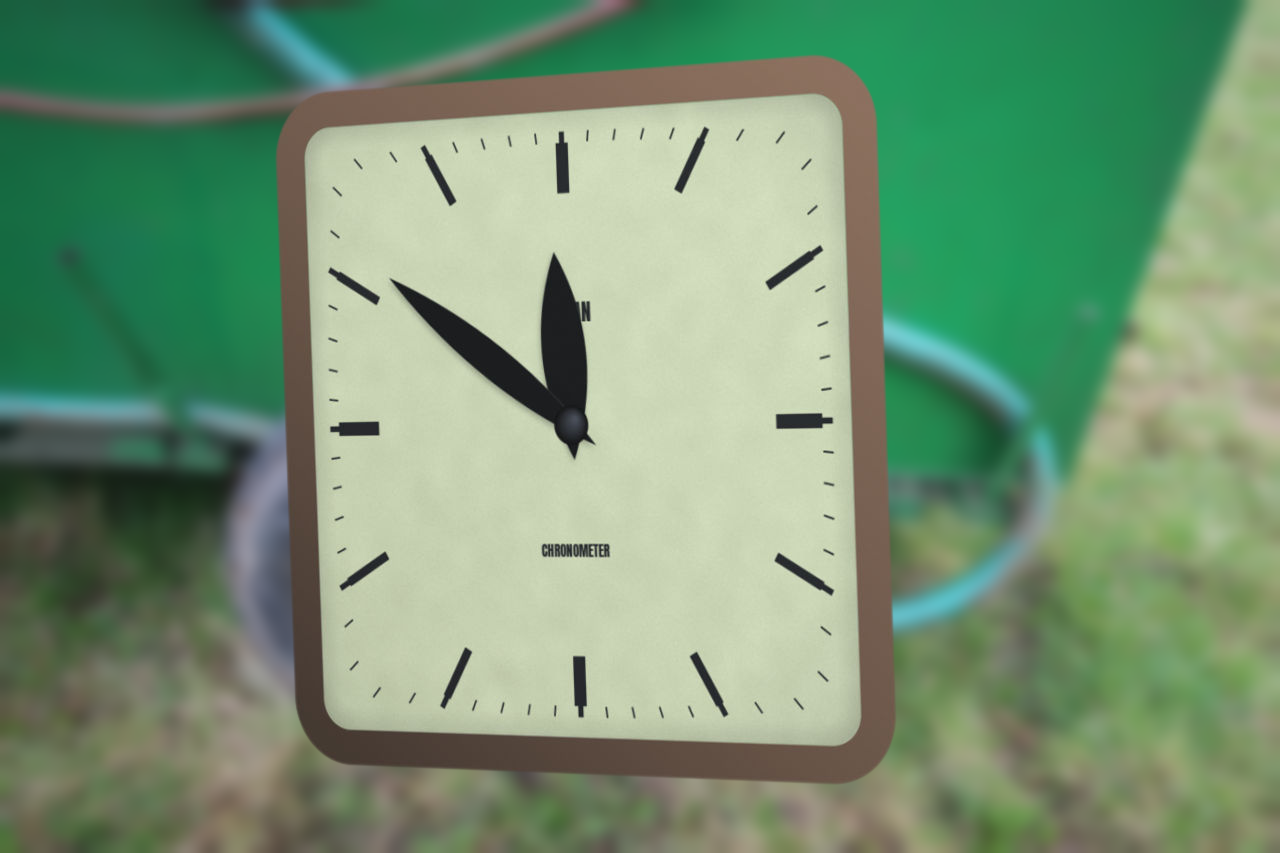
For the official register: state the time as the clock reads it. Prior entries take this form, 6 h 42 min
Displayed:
11 h 51 min
